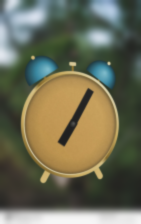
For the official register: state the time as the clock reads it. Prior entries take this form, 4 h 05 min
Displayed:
7 h 05 min
